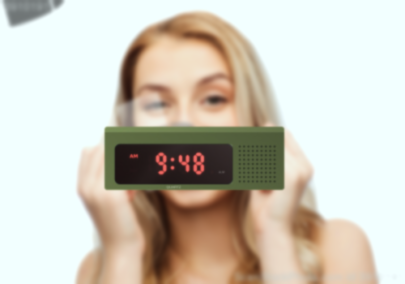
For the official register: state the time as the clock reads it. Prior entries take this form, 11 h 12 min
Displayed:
9 h 48 min
